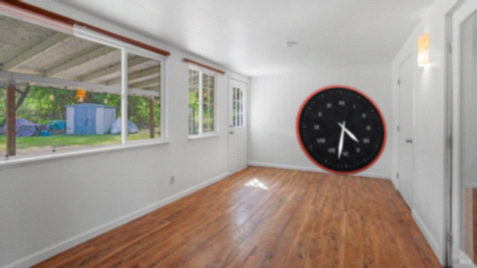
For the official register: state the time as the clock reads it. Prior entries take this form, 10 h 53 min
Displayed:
4 h 32 min
